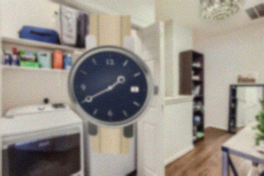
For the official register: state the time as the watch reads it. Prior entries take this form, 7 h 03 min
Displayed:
1 h 40 min
